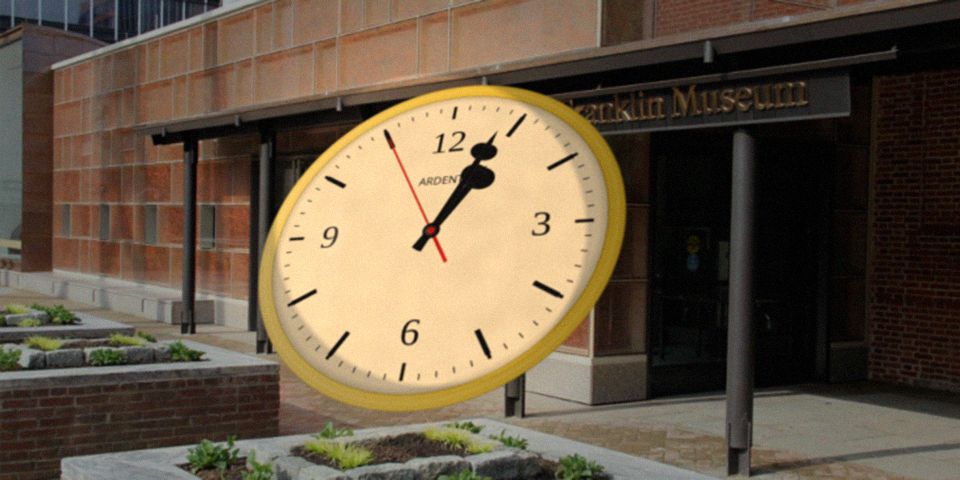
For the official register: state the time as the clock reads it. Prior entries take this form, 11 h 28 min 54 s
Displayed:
1 h 03 min 55 s
